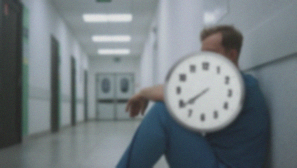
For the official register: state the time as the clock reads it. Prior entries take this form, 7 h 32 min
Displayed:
7 h 39 min
